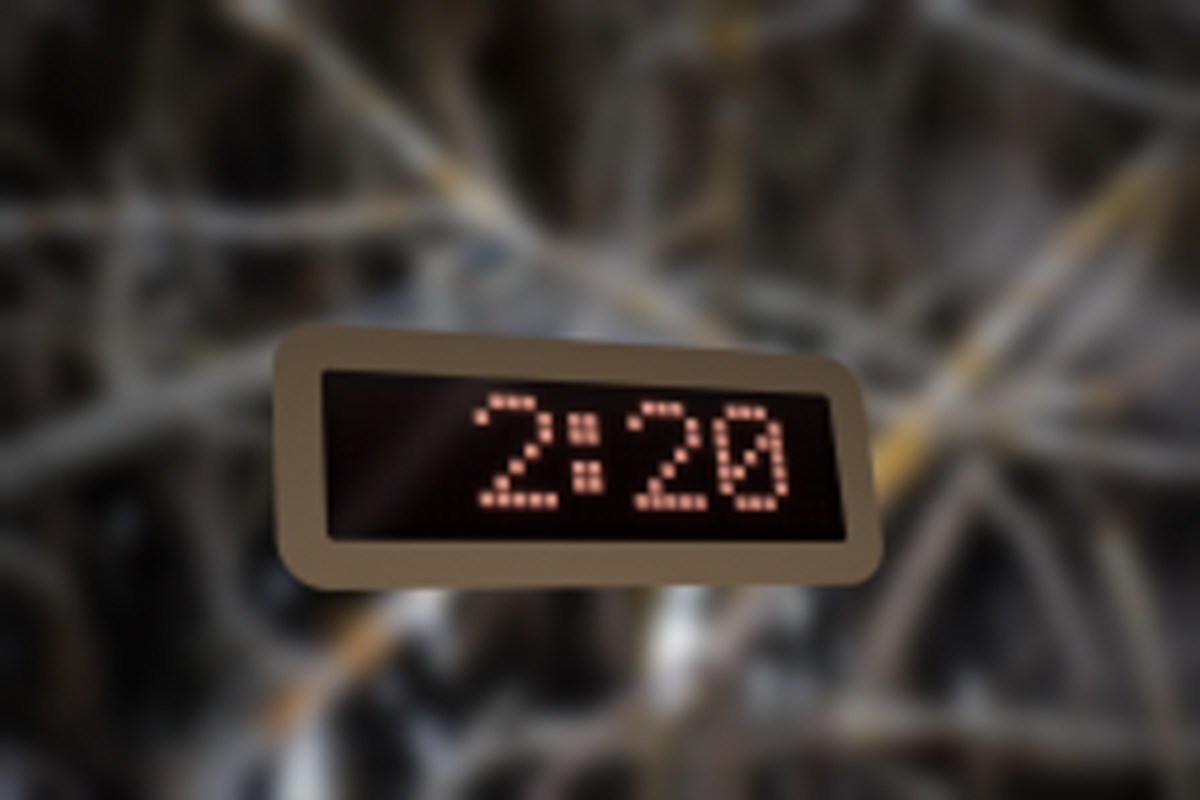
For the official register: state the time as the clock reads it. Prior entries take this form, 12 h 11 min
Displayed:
2 h 20 min
